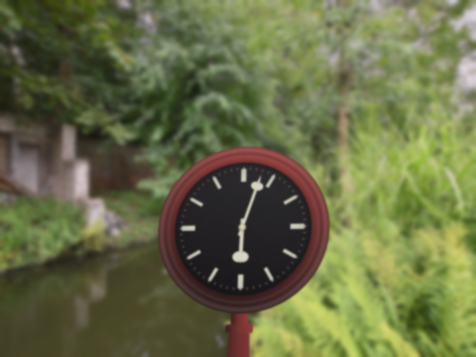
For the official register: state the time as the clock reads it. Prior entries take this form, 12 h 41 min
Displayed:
6 h 03 min
